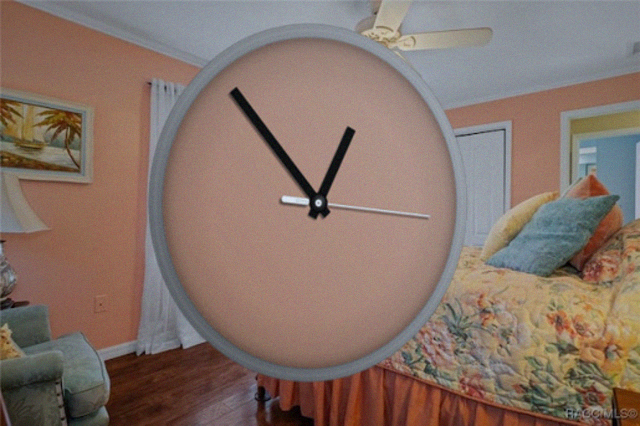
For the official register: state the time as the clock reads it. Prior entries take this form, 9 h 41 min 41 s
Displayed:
12 h 53 min 16 s
